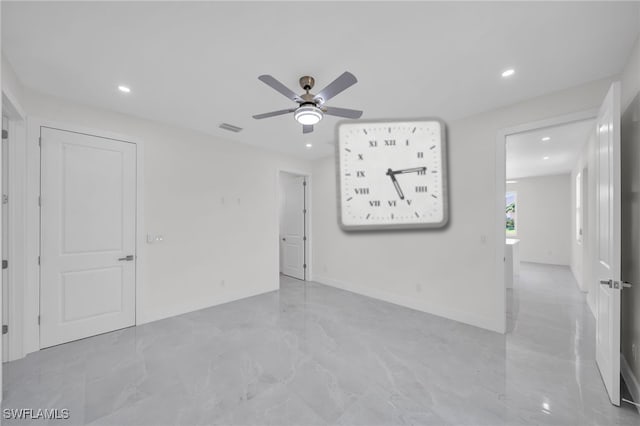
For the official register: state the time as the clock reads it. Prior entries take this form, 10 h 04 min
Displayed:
5 h 14 min
